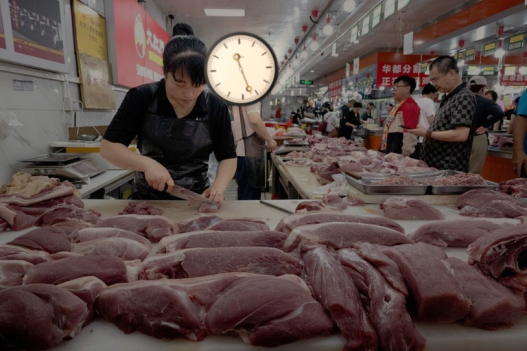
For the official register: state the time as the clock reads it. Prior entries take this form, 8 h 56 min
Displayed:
11 h 27 min
